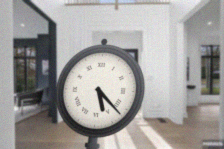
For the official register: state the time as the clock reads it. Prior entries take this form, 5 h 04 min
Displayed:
5 h 22 min
